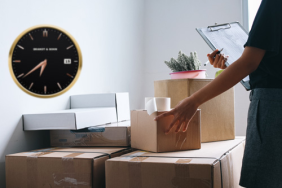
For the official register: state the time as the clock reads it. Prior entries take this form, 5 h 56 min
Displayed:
6 h 39 min
